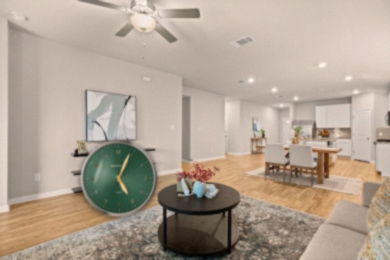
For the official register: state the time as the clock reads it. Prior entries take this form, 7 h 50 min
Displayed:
5 h 04 min
